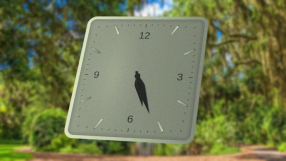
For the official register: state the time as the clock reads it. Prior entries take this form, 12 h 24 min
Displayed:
5 h 26 min
